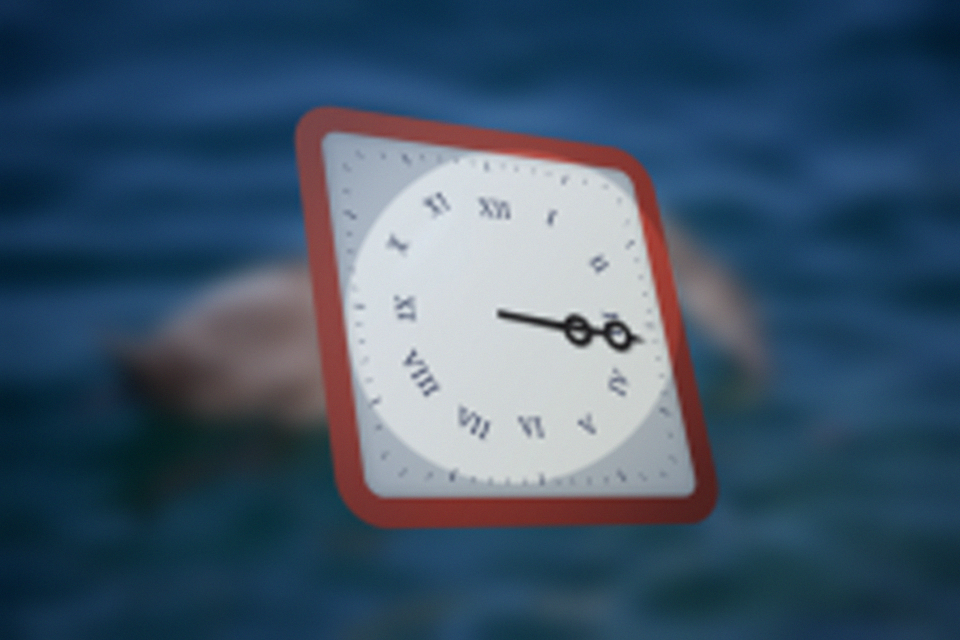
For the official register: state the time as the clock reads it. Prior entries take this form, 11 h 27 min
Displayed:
3 h 16 min
